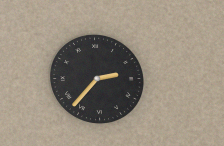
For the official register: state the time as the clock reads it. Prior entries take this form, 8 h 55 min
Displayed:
2 h 37 min
